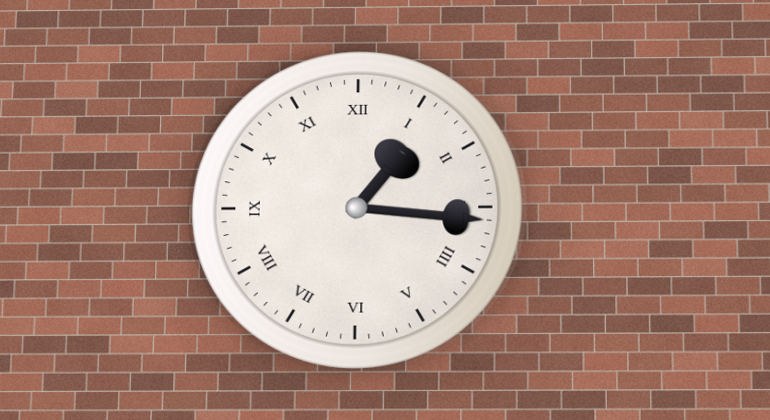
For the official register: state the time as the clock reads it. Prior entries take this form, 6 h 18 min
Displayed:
1 h 16 min
